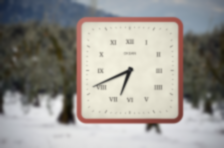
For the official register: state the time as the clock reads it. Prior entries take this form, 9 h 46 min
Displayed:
6 h 41 min
